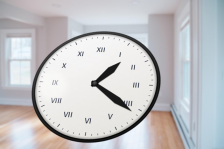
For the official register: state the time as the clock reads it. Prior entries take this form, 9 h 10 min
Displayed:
1 h 21 min
